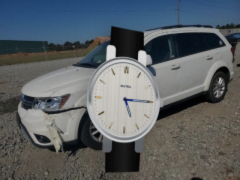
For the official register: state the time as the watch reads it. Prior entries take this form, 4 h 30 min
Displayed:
5 h 15 min
